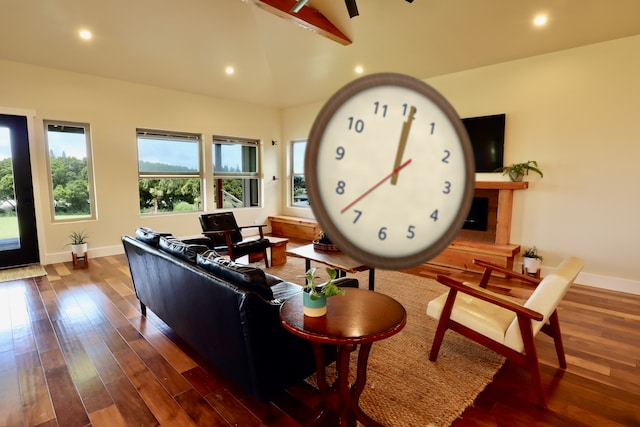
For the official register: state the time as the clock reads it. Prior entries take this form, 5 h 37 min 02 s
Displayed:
12 h 00 min 37 s
